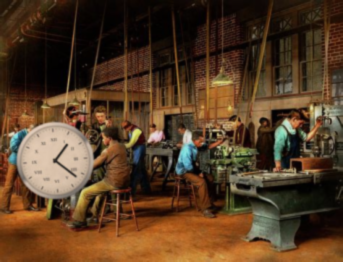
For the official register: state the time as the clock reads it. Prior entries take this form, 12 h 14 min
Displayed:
1 h 22 min
